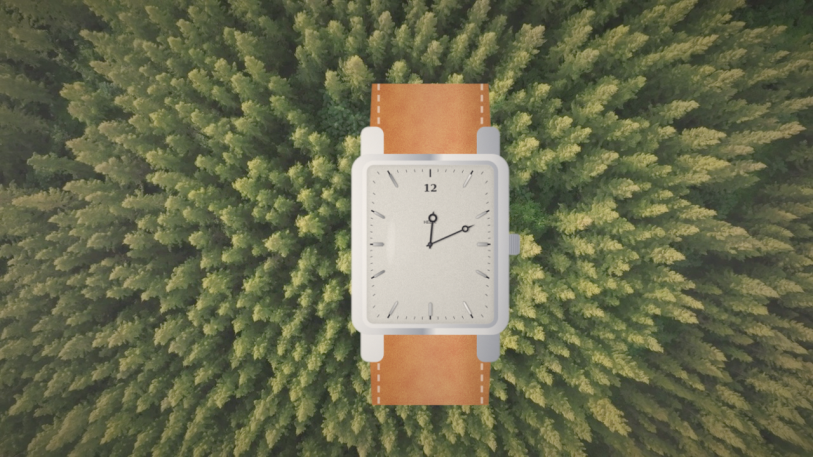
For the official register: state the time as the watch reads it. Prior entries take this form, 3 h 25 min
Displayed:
12 h 11 min
